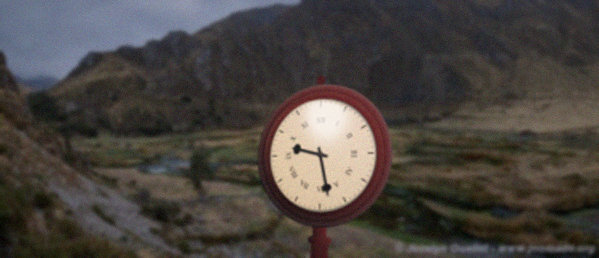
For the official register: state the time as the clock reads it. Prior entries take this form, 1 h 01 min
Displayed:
9 h 28 min
